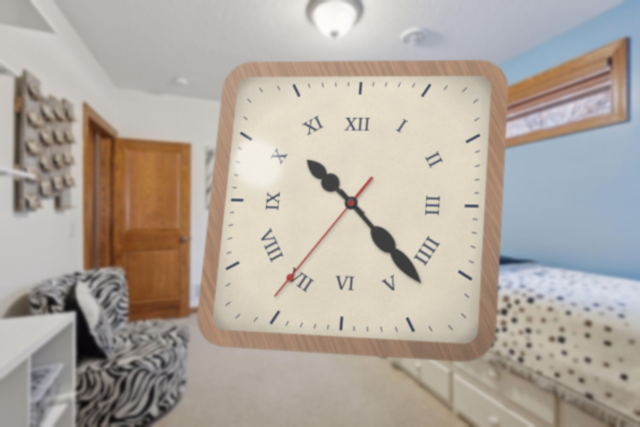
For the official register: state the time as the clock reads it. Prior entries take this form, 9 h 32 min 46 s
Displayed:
10 h 22 min 36 s
